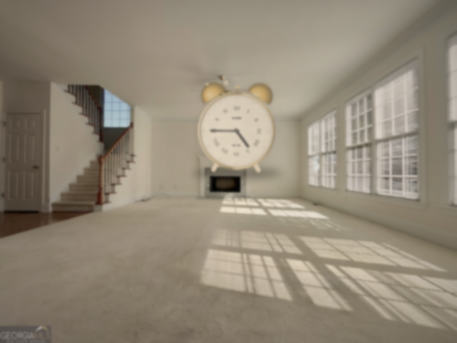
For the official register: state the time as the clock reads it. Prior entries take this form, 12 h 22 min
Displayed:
4 h 45 min
